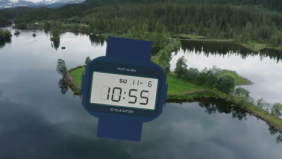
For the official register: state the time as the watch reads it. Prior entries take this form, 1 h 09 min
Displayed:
10 h 55 min
